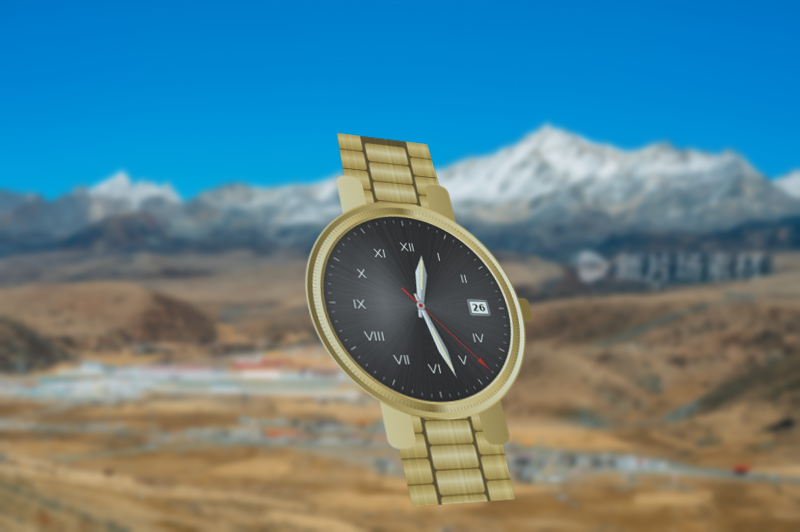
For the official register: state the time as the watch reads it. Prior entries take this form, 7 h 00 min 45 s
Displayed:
12 h 27 min 23 s
